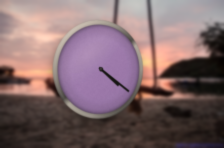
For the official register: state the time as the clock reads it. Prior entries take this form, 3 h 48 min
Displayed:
4 h 21 min
